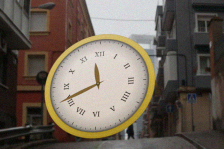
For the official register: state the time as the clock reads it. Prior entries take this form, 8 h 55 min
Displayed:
11 h 41 min
